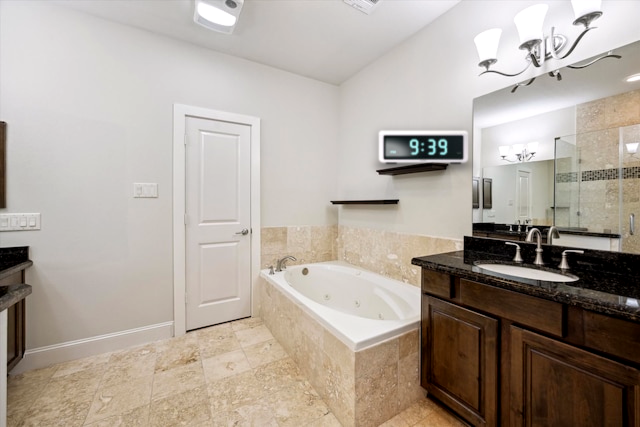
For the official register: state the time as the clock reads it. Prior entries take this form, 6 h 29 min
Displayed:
9 h 39 min
